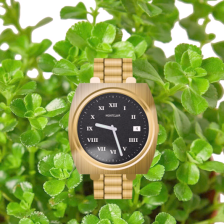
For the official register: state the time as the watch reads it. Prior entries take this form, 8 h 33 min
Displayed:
9 h 27 min
